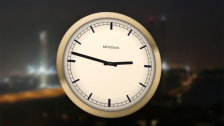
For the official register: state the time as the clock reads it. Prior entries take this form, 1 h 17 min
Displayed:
2 h 47 min
